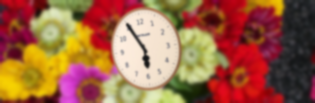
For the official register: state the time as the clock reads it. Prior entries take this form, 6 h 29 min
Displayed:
5 h 55 min
